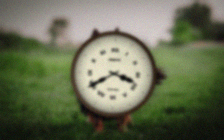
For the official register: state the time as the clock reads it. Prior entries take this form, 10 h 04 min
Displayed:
3 h 40 min
